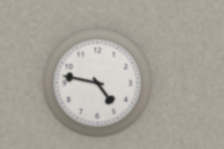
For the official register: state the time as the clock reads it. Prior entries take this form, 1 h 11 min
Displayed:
4 h 47 min
